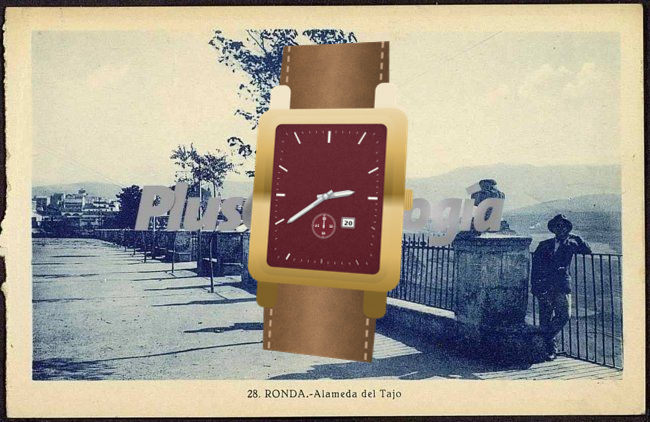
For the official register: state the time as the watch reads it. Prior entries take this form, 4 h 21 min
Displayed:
2 h 39 min
